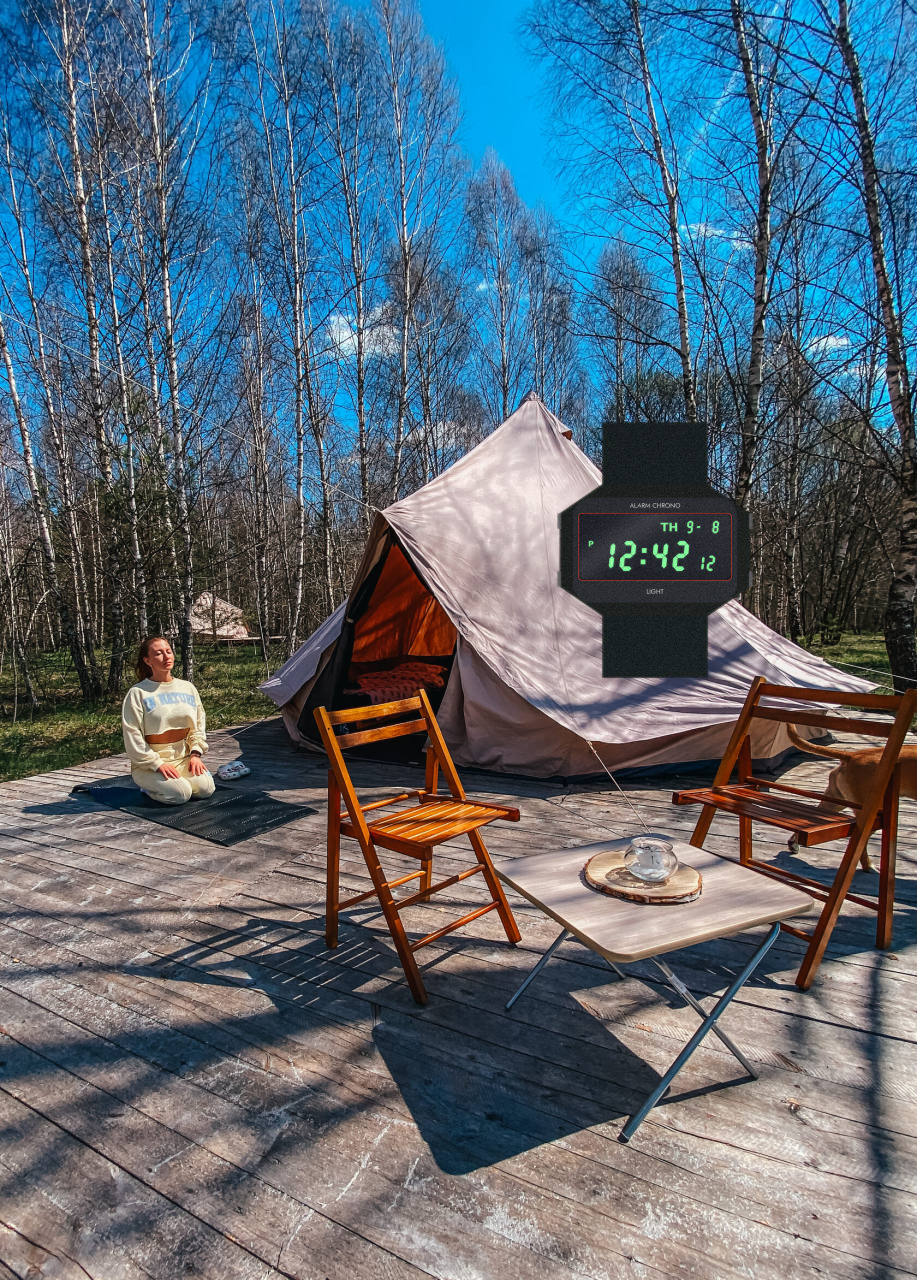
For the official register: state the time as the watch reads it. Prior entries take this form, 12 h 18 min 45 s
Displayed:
12 h 42 min 12 s
